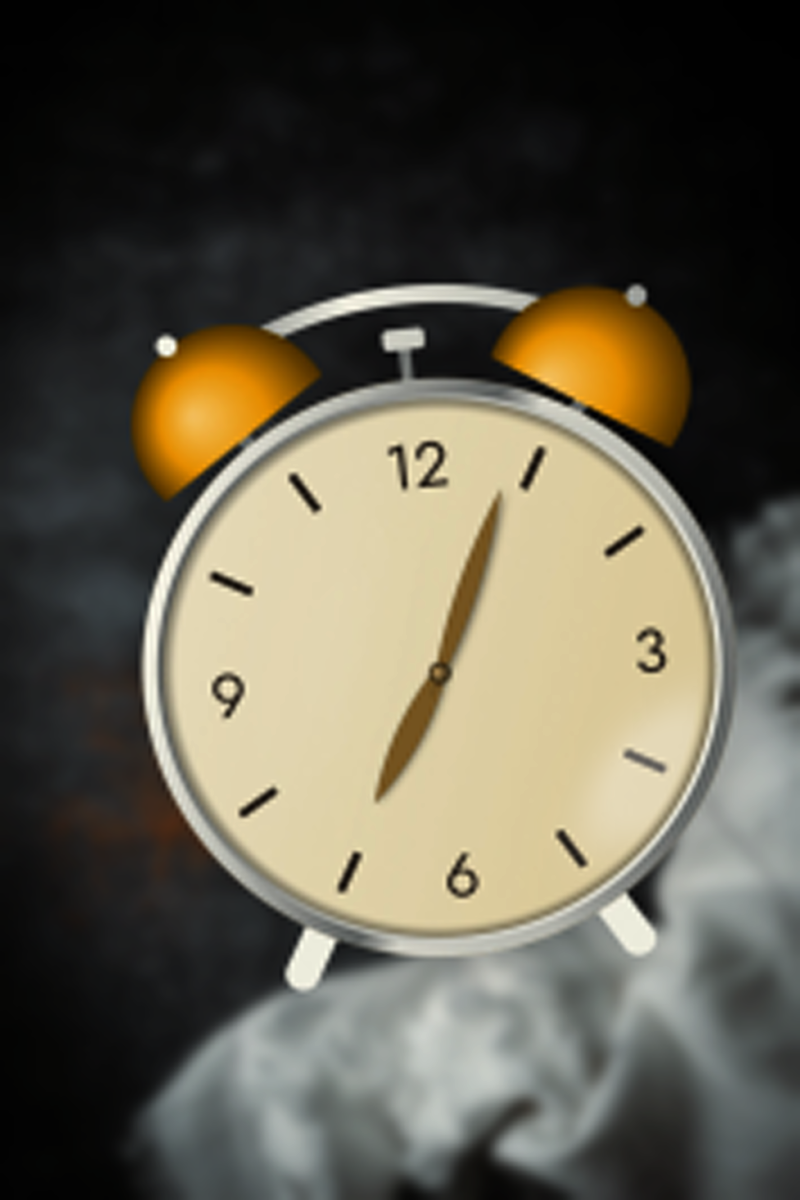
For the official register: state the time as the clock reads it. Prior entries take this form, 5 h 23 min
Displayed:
7 h 04 min
